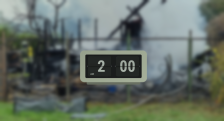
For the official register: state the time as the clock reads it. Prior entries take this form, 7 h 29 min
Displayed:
2 h 00 min
